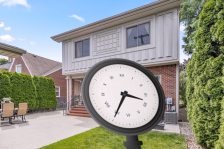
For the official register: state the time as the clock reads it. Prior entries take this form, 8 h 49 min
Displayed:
3 h 35 min
